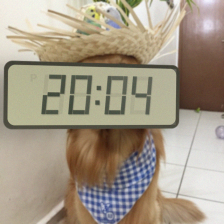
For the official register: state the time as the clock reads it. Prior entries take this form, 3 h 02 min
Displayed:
20 h 04 min
